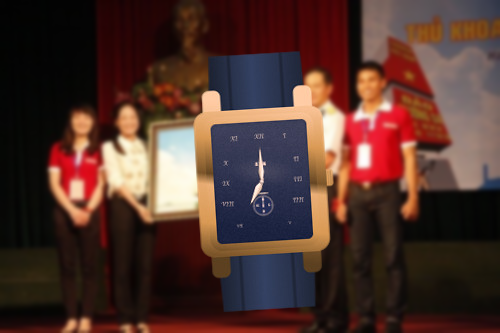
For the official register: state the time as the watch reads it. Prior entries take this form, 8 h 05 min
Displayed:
7 h 00 min
